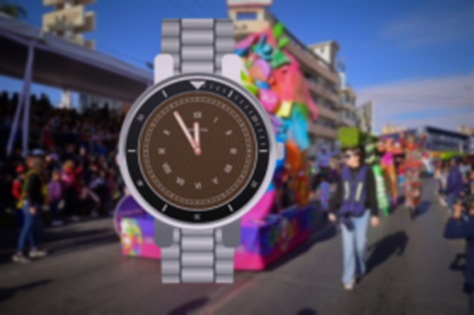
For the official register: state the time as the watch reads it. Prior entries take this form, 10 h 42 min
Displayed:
11 h 55 min
